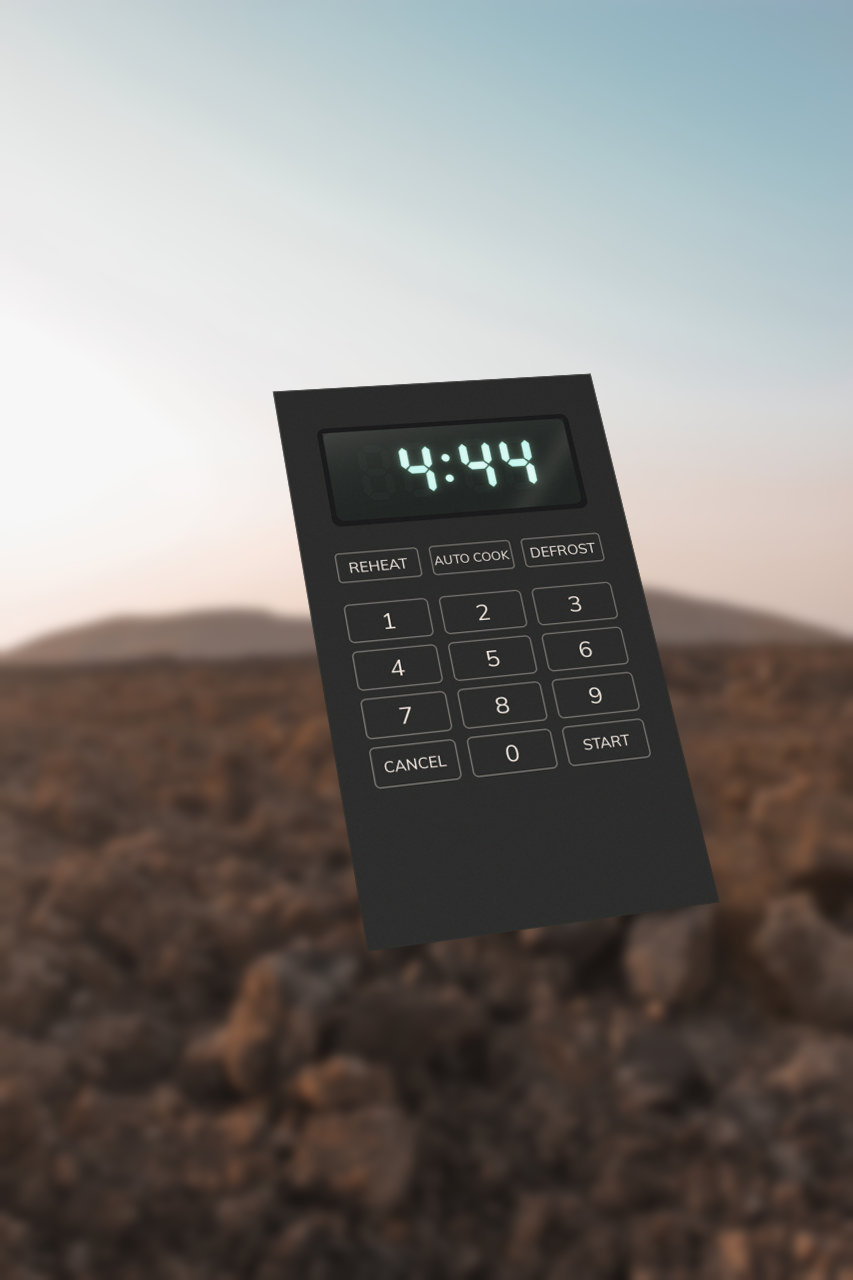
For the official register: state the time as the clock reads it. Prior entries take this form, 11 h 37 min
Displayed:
4 h 44 min
